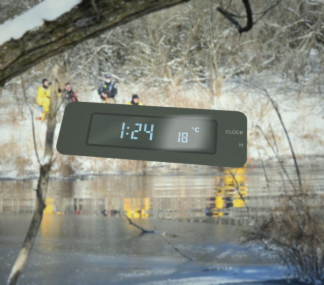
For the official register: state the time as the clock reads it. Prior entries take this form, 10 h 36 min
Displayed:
1 h 24 min
